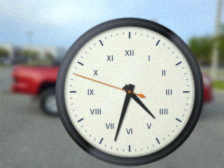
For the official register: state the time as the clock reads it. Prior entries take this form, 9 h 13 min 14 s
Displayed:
4 h 32 min 48 s
